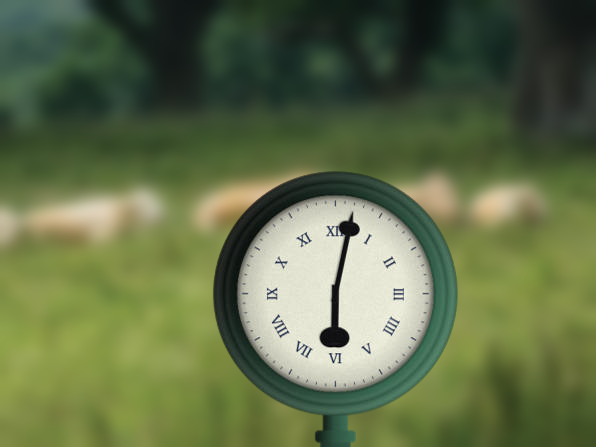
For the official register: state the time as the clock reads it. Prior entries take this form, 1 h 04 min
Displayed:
6 h 02 min
